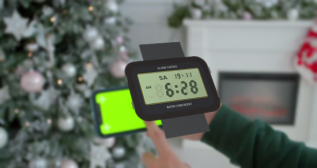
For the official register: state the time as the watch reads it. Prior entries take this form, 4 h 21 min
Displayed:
6 h 28 min
